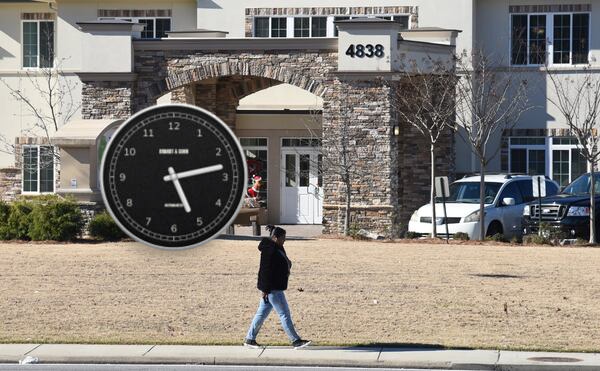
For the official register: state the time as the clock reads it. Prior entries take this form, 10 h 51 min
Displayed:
5 h 13 min
